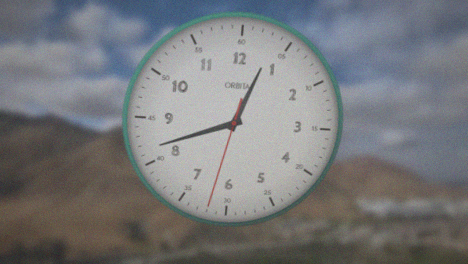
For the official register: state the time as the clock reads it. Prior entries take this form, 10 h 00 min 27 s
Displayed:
12 h 41 min 32 s
